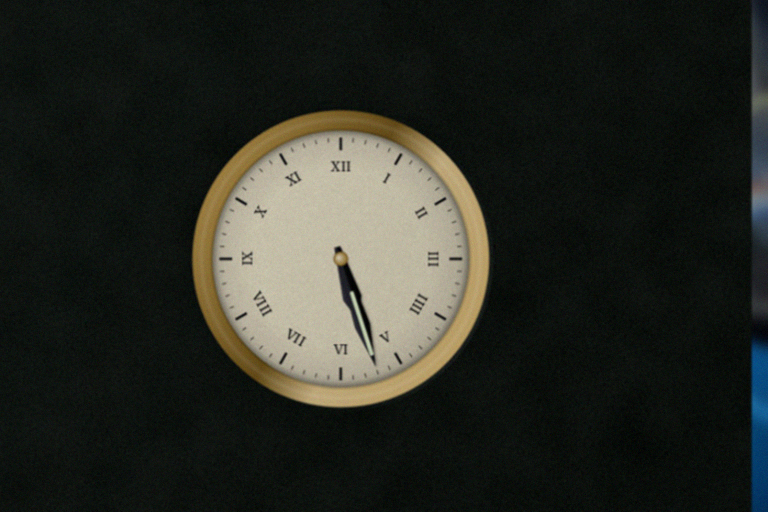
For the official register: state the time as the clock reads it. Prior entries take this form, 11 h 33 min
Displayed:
5 h 27 min
